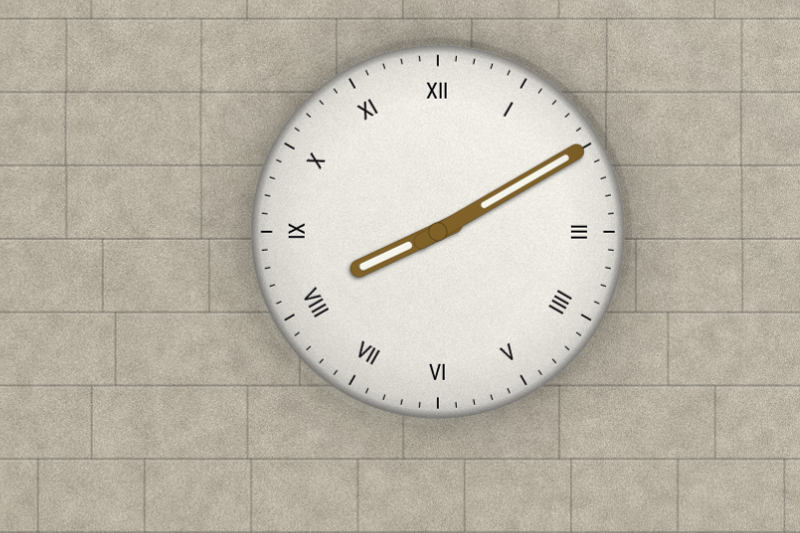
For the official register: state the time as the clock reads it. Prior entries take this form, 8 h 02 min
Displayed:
8 h 10 min
